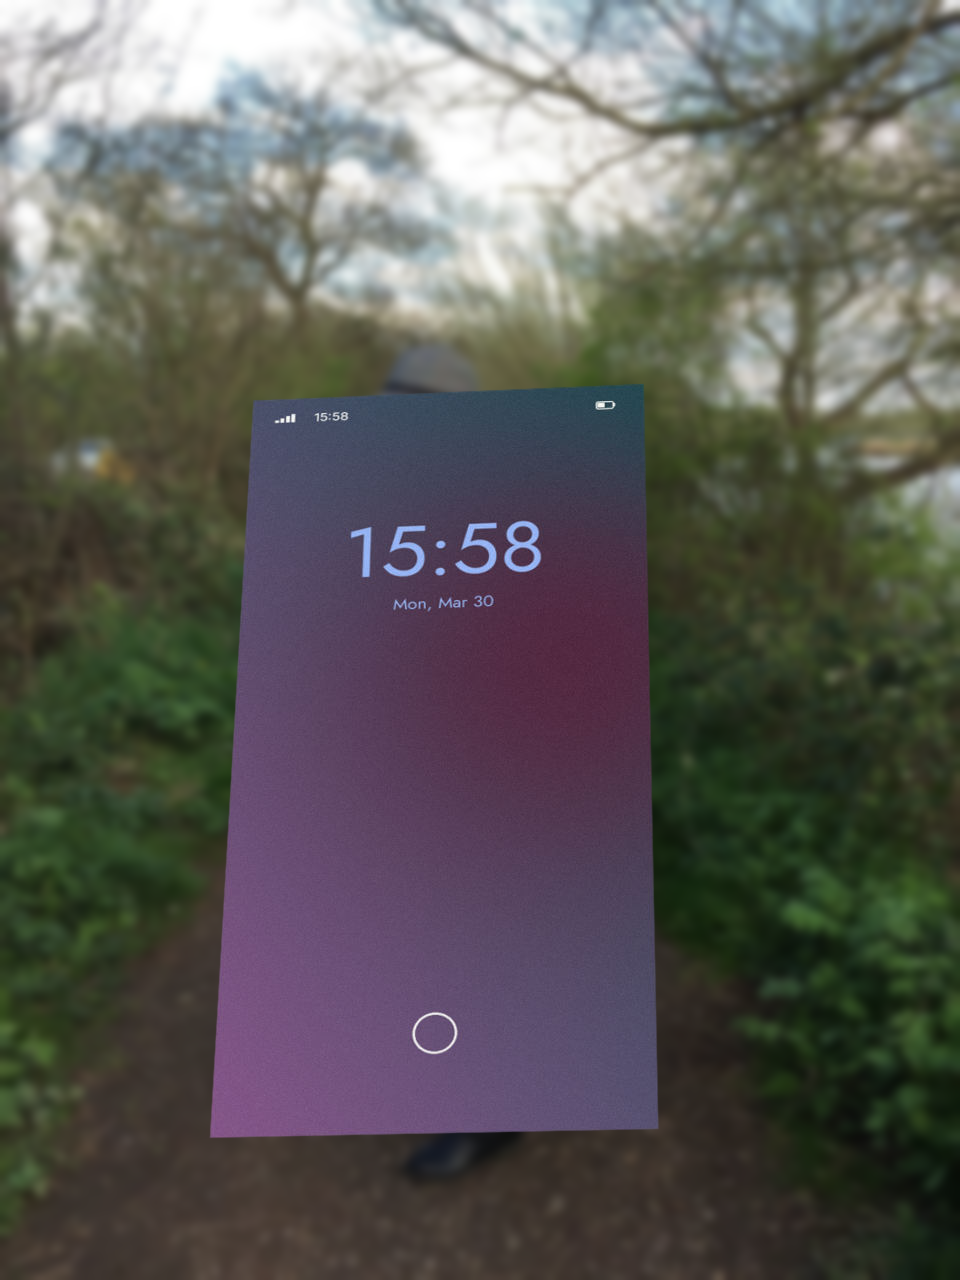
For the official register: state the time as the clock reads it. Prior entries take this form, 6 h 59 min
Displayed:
15 h 58 min
